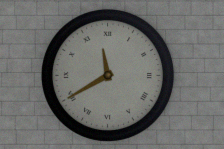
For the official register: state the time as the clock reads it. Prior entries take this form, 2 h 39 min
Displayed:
11 h 40 min
